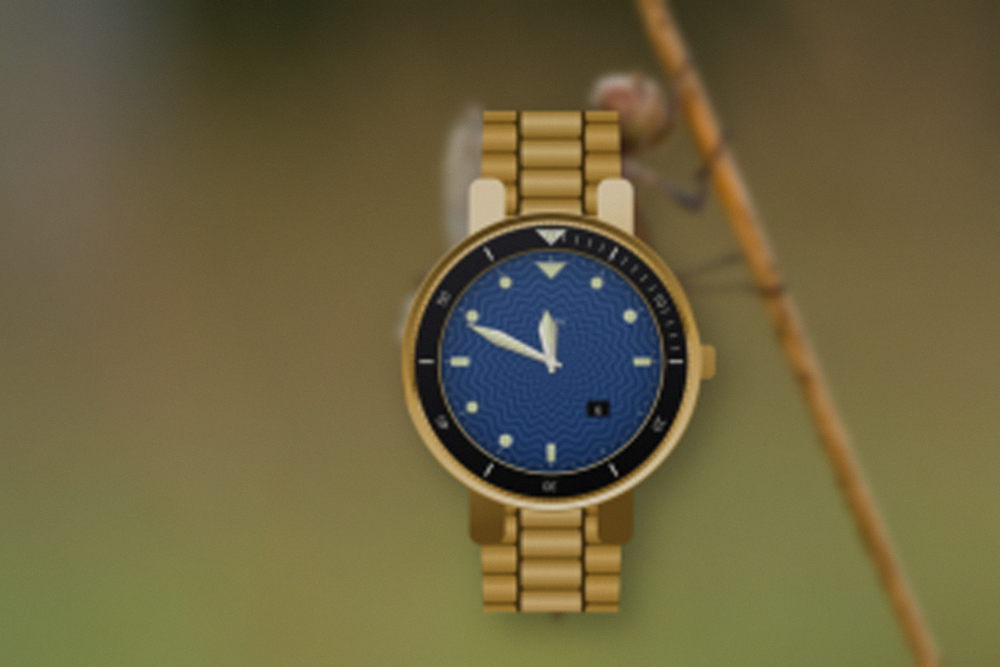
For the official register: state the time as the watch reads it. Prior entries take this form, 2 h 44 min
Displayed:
11 h 49 min
